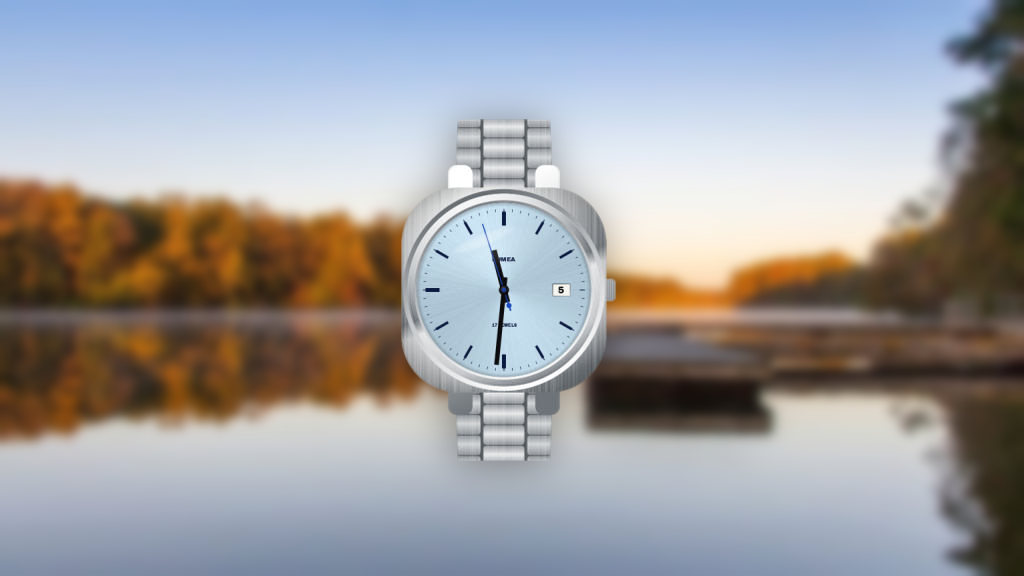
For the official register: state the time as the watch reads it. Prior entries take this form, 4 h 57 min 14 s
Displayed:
11 h 30 min 57 s
